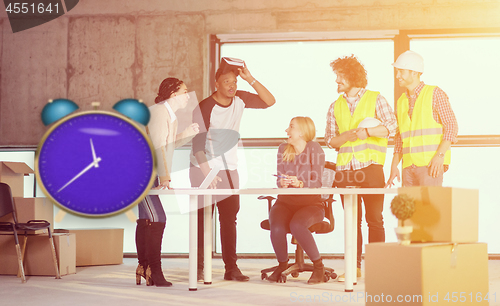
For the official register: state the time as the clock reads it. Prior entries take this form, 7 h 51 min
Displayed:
11 h 38 min
